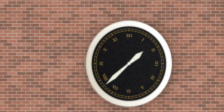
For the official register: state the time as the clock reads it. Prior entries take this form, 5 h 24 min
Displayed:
1 h 38 min
